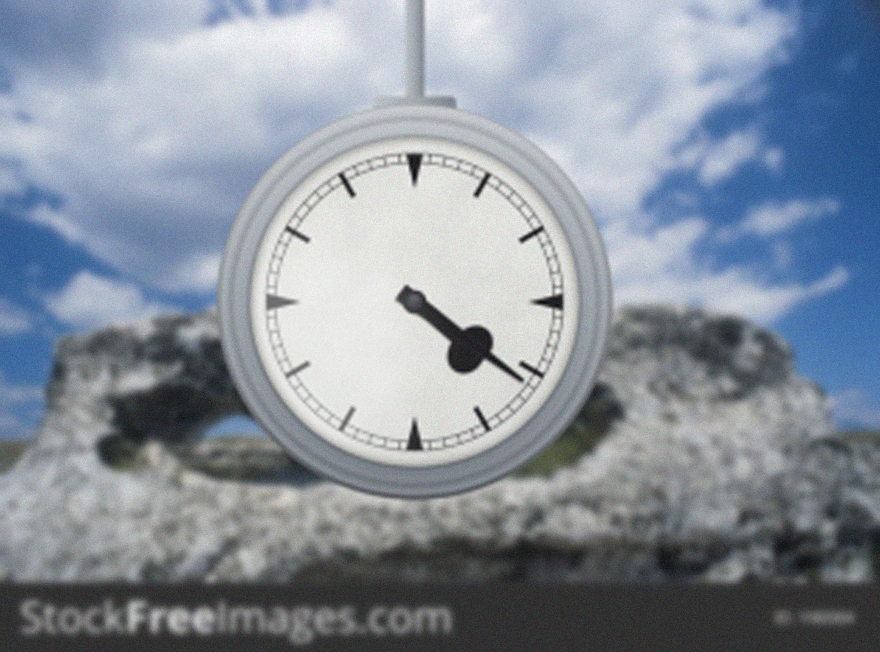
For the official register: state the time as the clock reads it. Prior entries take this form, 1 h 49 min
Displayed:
4 h 21 min
